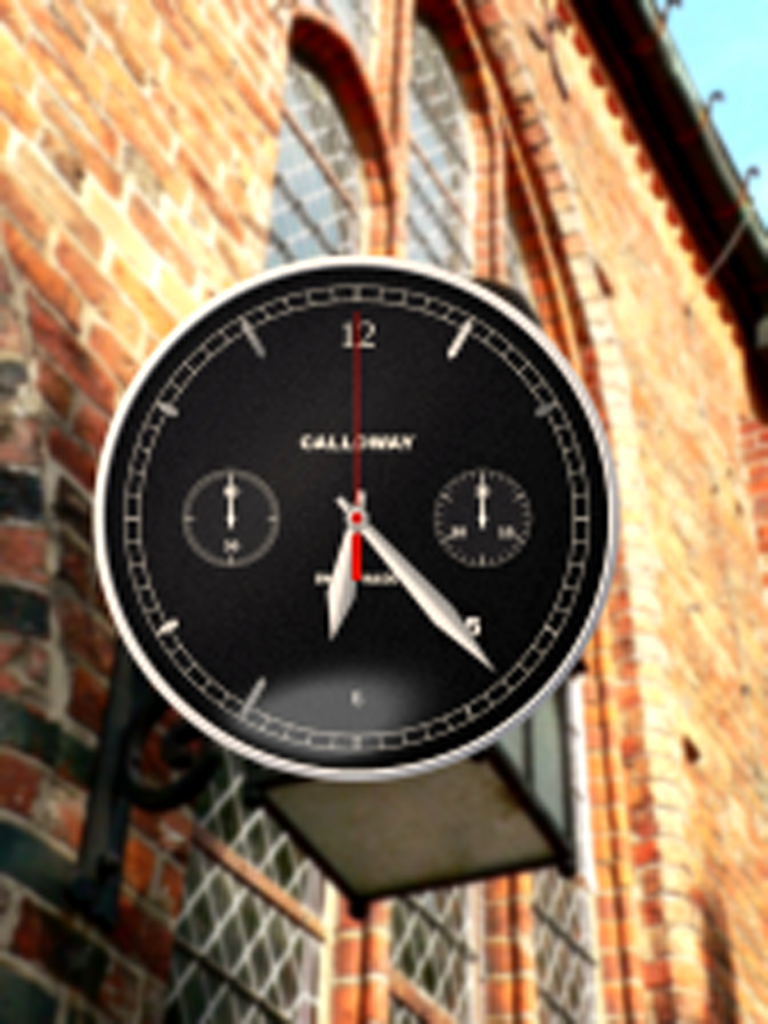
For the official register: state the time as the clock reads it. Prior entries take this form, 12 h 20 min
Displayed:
6 h 23 min
